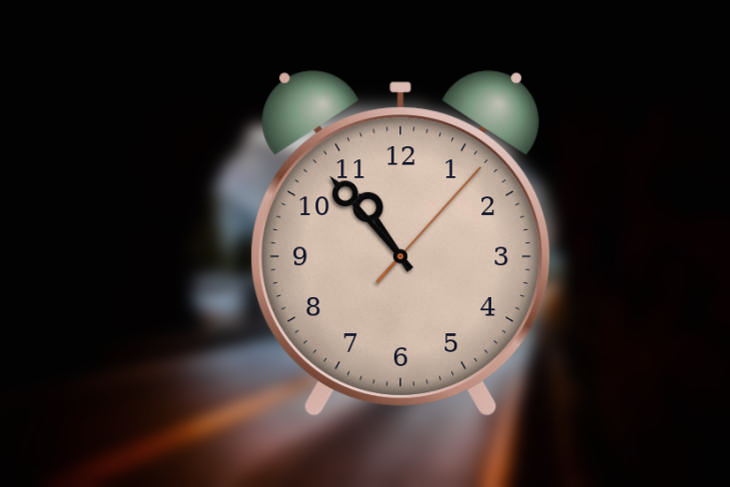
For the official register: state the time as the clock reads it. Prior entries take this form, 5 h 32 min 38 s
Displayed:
10 h 53 min 07 s
